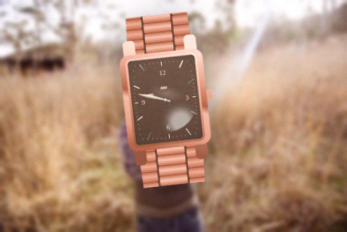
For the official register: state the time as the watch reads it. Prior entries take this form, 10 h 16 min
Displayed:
9 h 48 min
